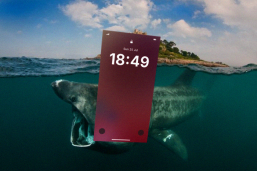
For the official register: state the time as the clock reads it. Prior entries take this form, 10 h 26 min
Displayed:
18 h 49 min
